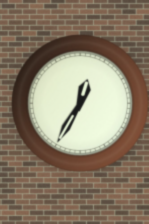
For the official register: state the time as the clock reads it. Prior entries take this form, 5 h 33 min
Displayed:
12 h 35 min
